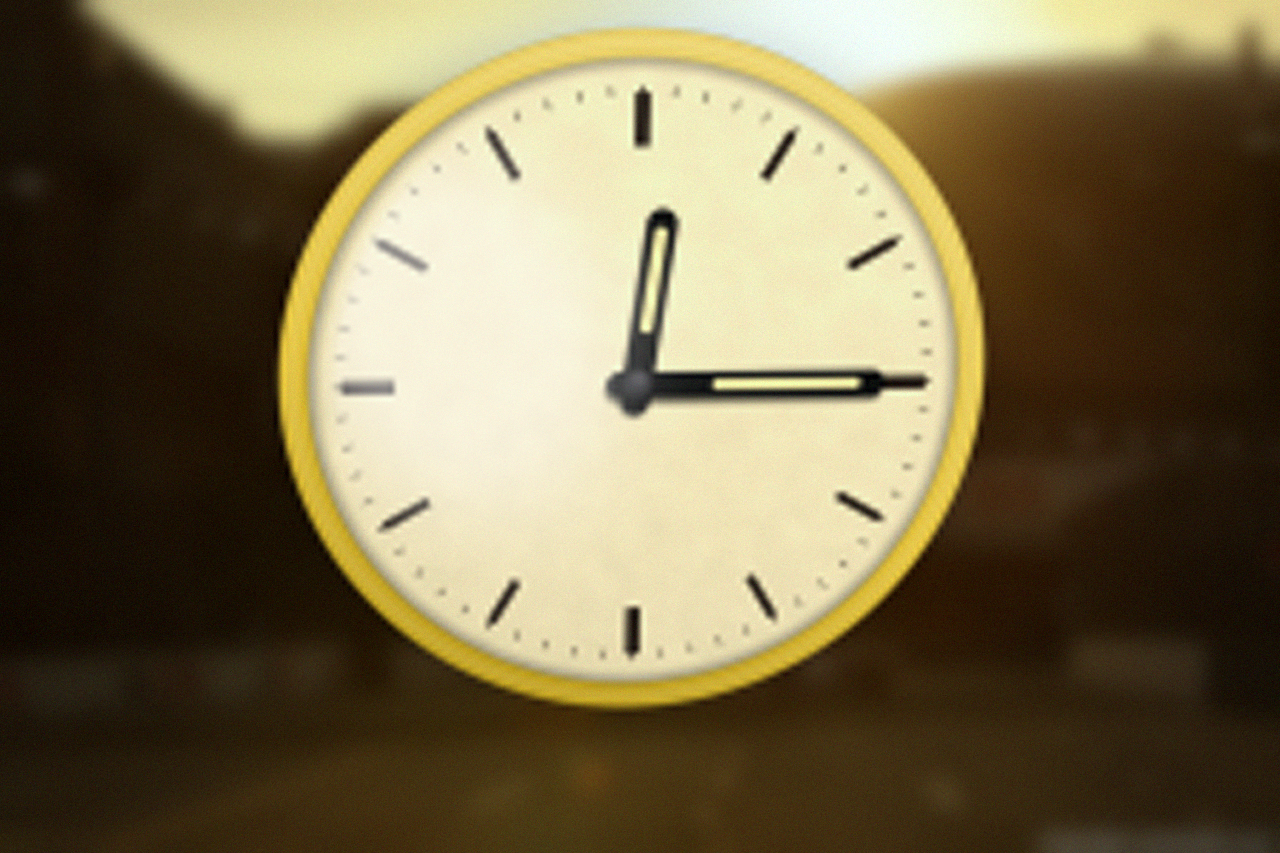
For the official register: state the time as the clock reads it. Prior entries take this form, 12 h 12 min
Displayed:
12 h 15 min
